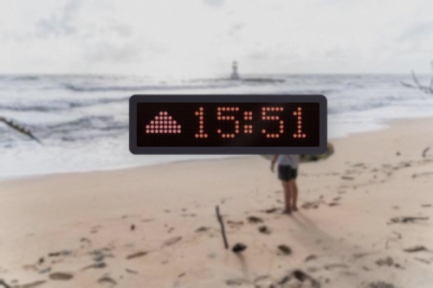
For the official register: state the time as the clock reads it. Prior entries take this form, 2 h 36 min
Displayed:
15 h 51 min
